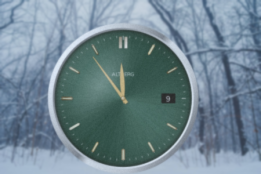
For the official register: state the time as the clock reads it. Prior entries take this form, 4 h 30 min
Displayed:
11 h 54 min
